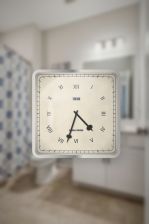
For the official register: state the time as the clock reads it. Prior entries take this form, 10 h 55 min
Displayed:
4 h 33 min
